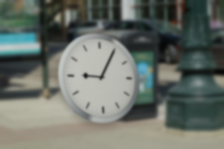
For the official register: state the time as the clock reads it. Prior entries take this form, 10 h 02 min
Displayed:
9 h 05 min
